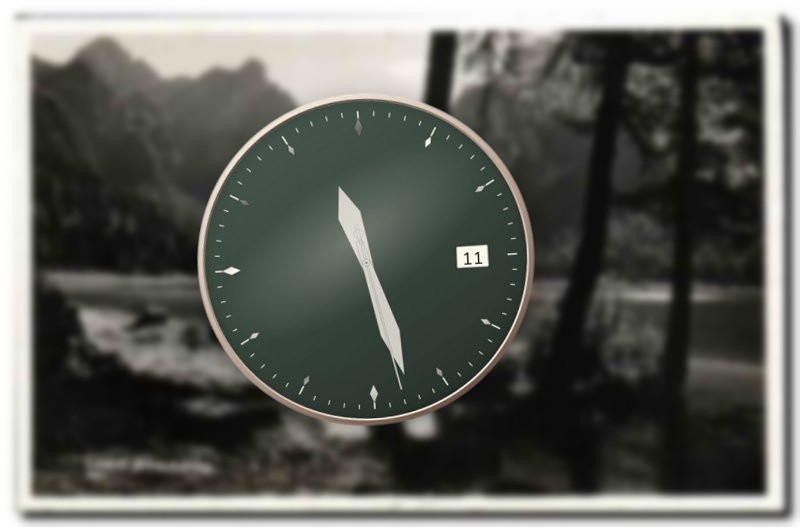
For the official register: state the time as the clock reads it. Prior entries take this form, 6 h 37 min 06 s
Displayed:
11 h 27 min 28 s
